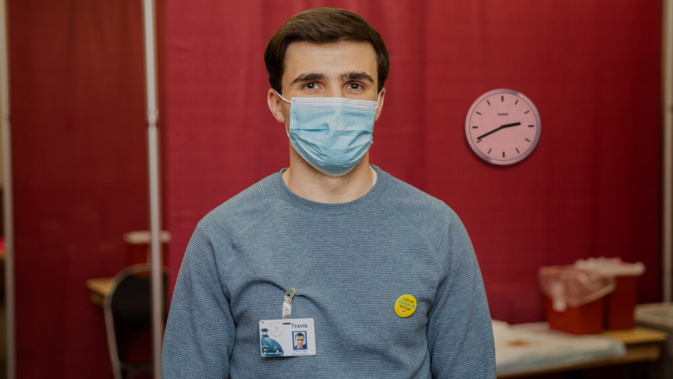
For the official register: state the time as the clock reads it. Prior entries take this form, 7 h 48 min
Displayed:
2 h 41 min
